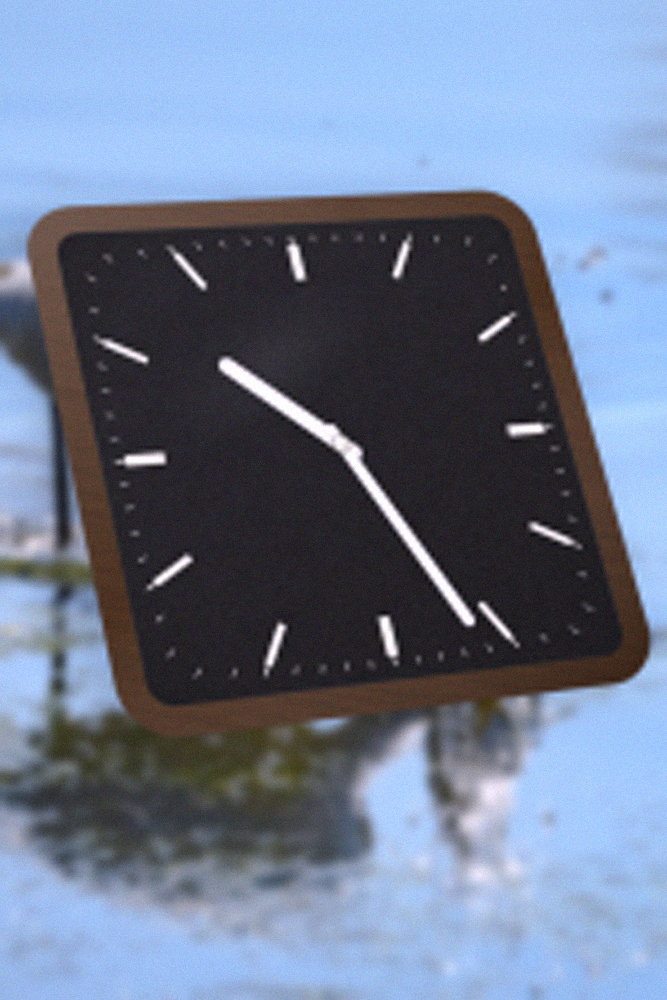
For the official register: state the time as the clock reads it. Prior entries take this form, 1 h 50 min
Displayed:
10 h 26 min
